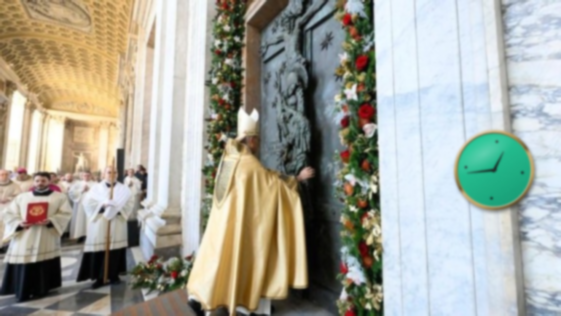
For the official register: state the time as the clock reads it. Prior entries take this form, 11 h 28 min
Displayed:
12 h 43 min
